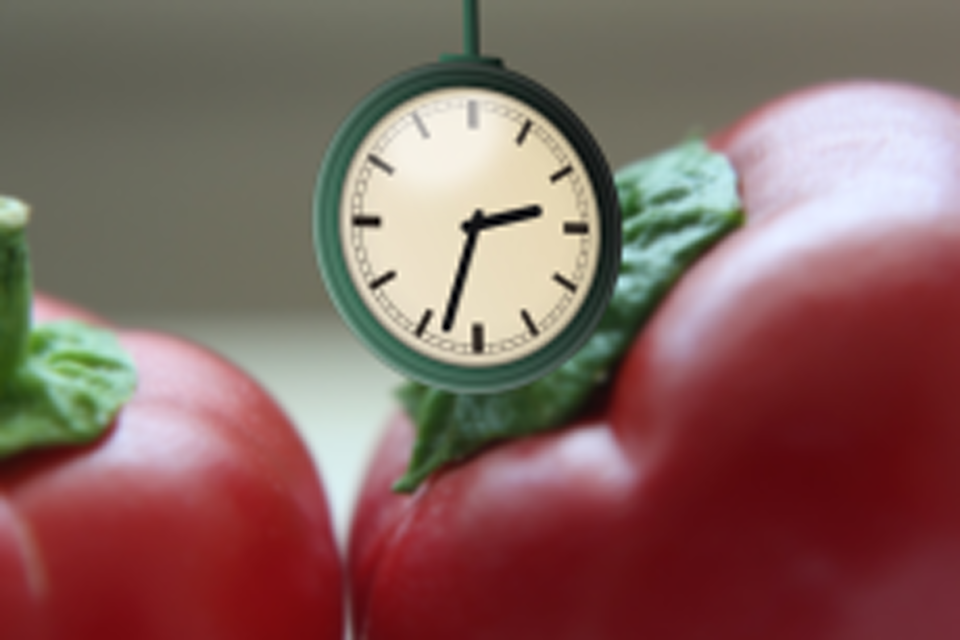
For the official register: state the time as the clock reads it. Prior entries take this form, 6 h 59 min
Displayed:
2 h 33 min
